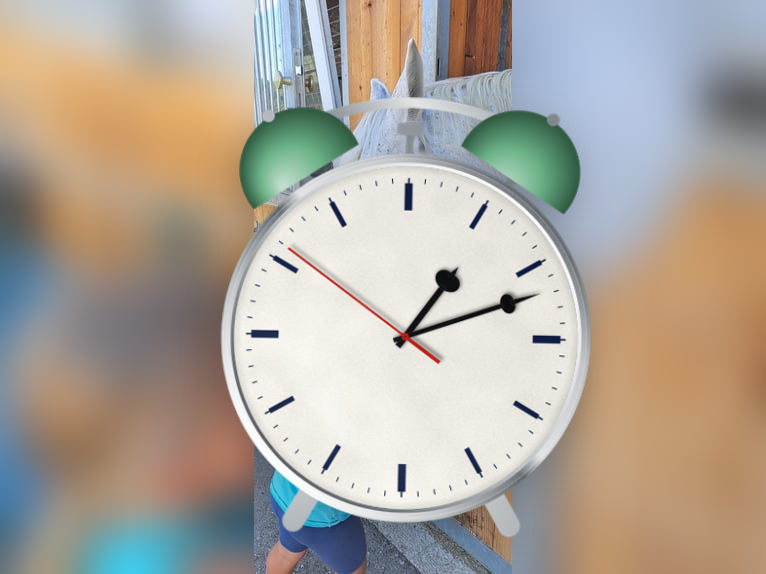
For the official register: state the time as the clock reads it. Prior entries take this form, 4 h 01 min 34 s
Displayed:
1 h 11 min 51 s
